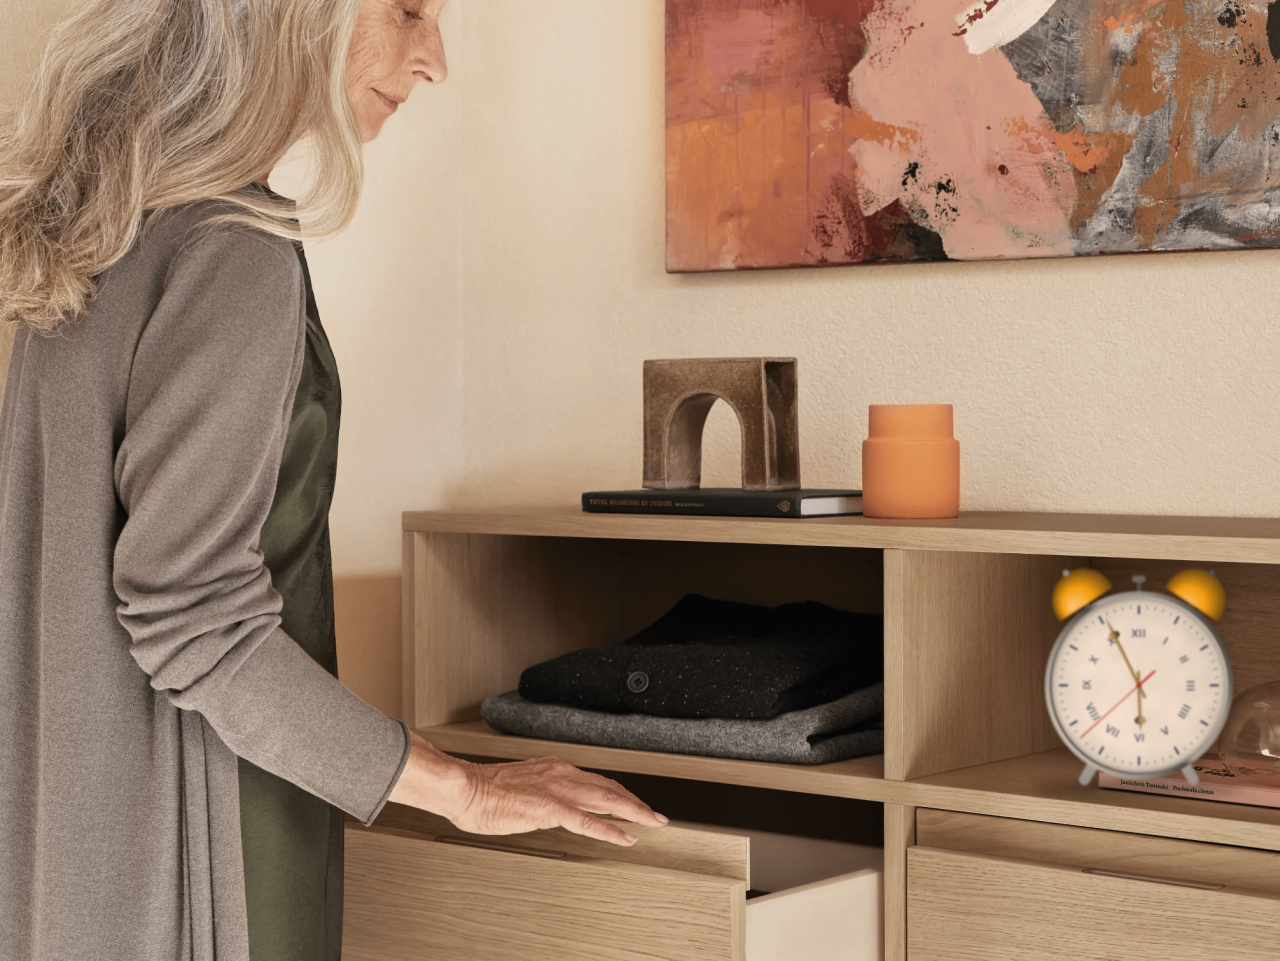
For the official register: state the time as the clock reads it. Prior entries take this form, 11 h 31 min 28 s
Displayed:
5 h 55 min 38 s
